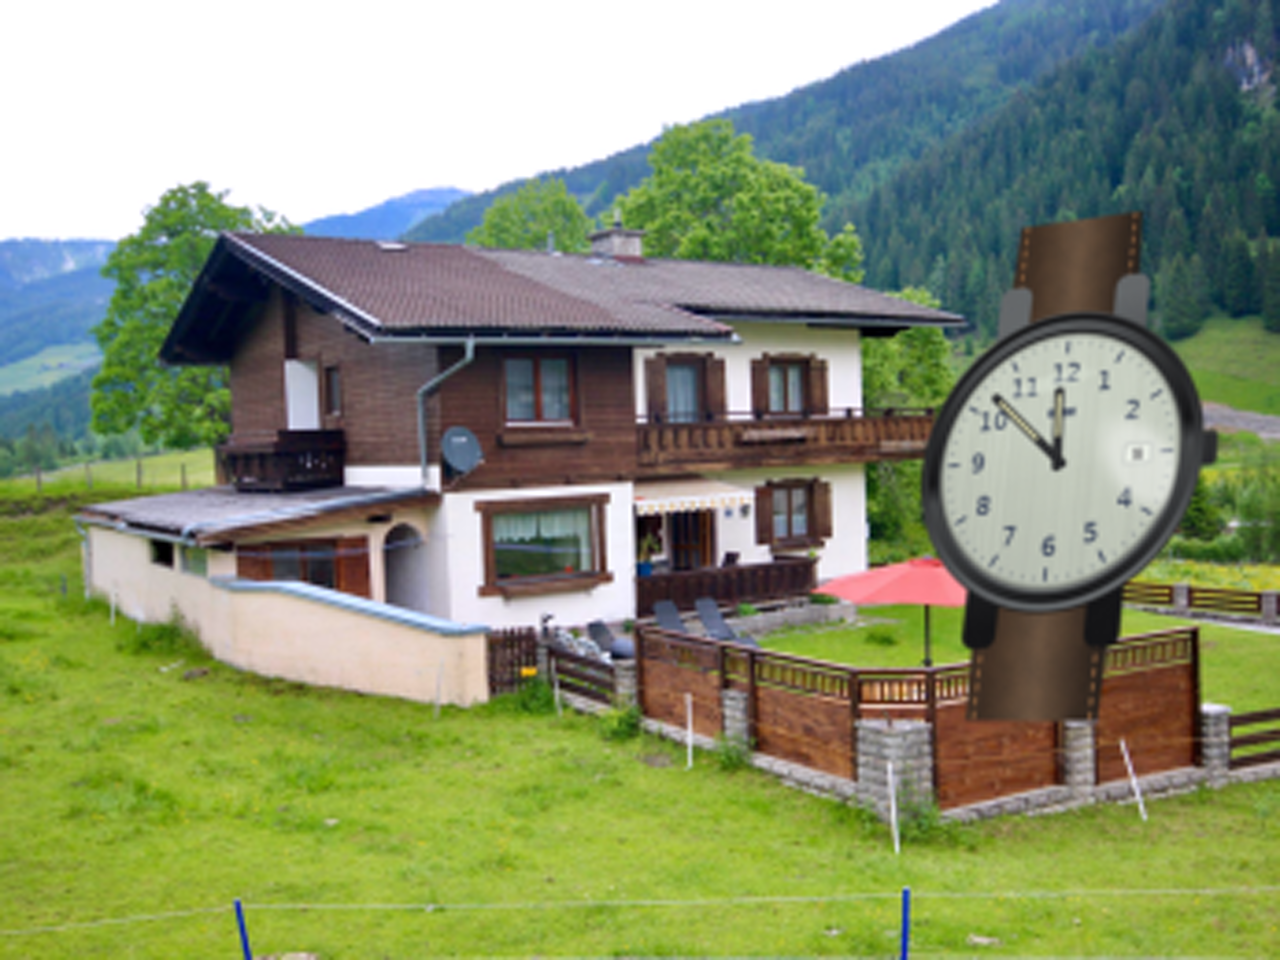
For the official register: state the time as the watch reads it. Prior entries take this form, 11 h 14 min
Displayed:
11 h 52 min
